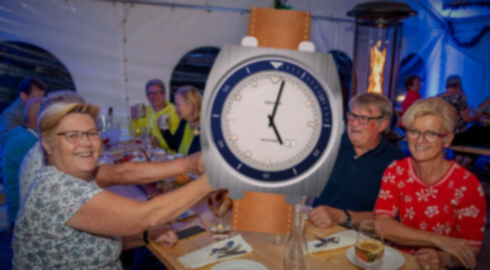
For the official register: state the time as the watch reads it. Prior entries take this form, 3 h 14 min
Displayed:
5 h 02 min
